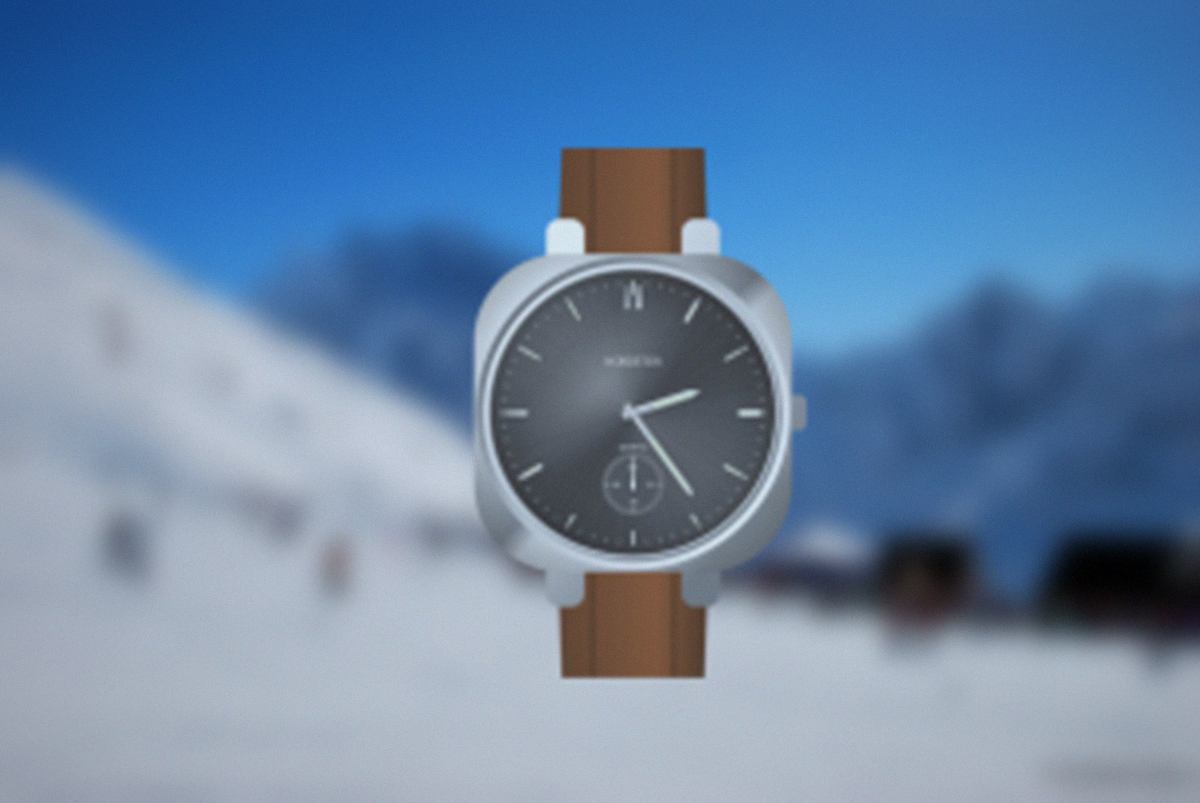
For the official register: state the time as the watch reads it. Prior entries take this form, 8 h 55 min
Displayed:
2 h 24 min
